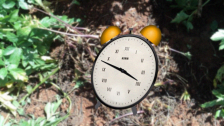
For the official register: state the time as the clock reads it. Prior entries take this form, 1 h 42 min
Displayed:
3 h 48 min
